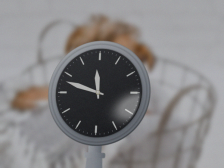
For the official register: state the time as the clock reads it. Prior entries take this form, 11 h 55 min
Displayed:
11 h 48 min
